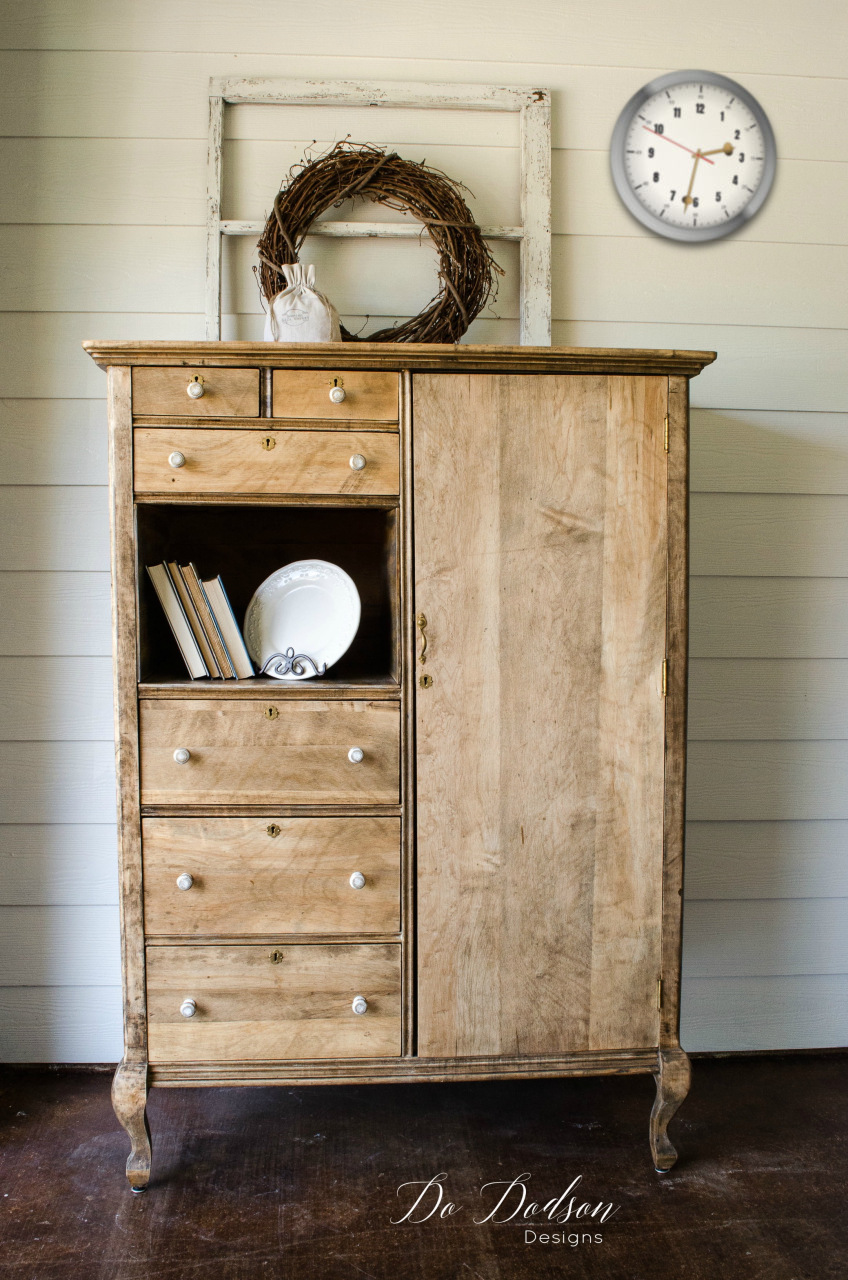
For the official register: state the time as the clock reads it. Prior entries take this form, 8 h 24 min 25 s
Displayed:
2 h 31 min 49 s
